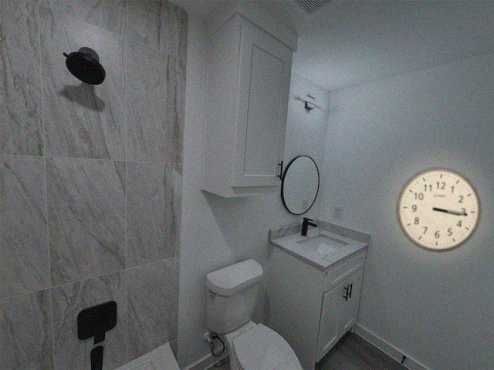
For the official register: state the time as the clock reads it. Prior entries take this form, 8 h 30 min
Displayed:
3 h 16 min
